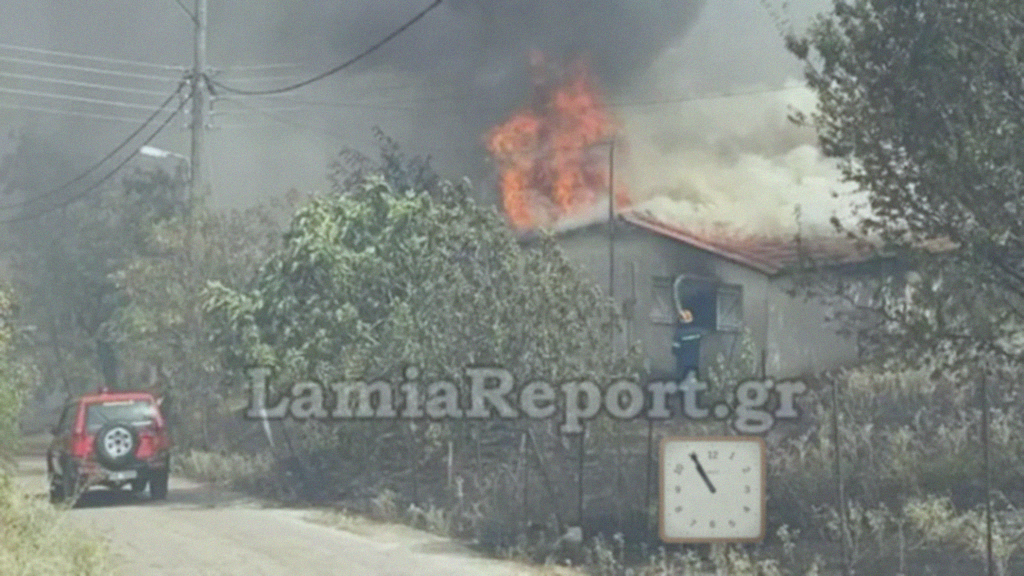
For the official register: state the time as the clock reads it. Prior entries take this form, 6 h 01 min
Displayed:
10 h 55 min
